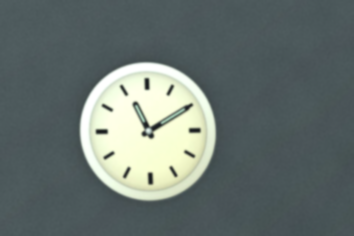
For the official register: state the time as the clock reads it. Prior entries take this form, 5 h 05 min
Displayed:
11 h 10 min
